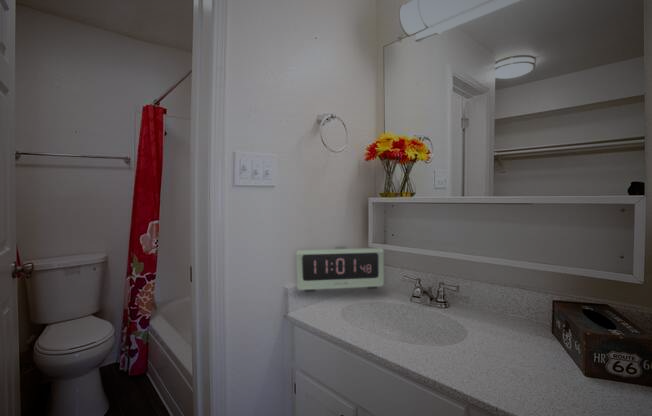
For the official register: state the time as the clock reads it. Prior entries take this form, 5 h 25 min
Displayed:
11 h 01 min
